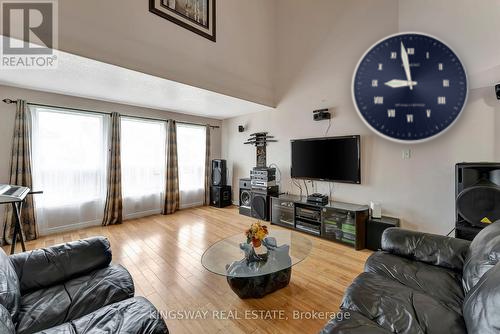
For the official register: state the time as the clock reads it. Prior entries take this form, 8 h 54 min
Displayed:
8 h 58 min
